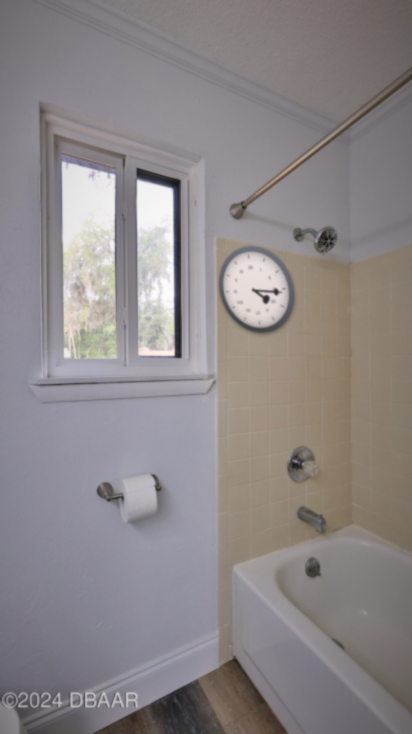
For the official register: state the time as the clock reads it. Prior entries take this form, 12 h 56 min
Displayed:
4 h 16 min
